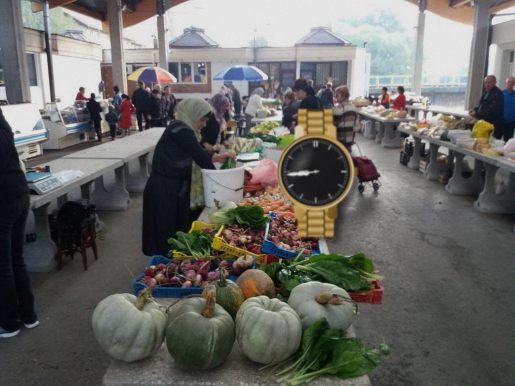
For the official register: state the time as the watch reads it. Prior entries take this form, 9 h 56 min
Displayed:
8 h 44 min
